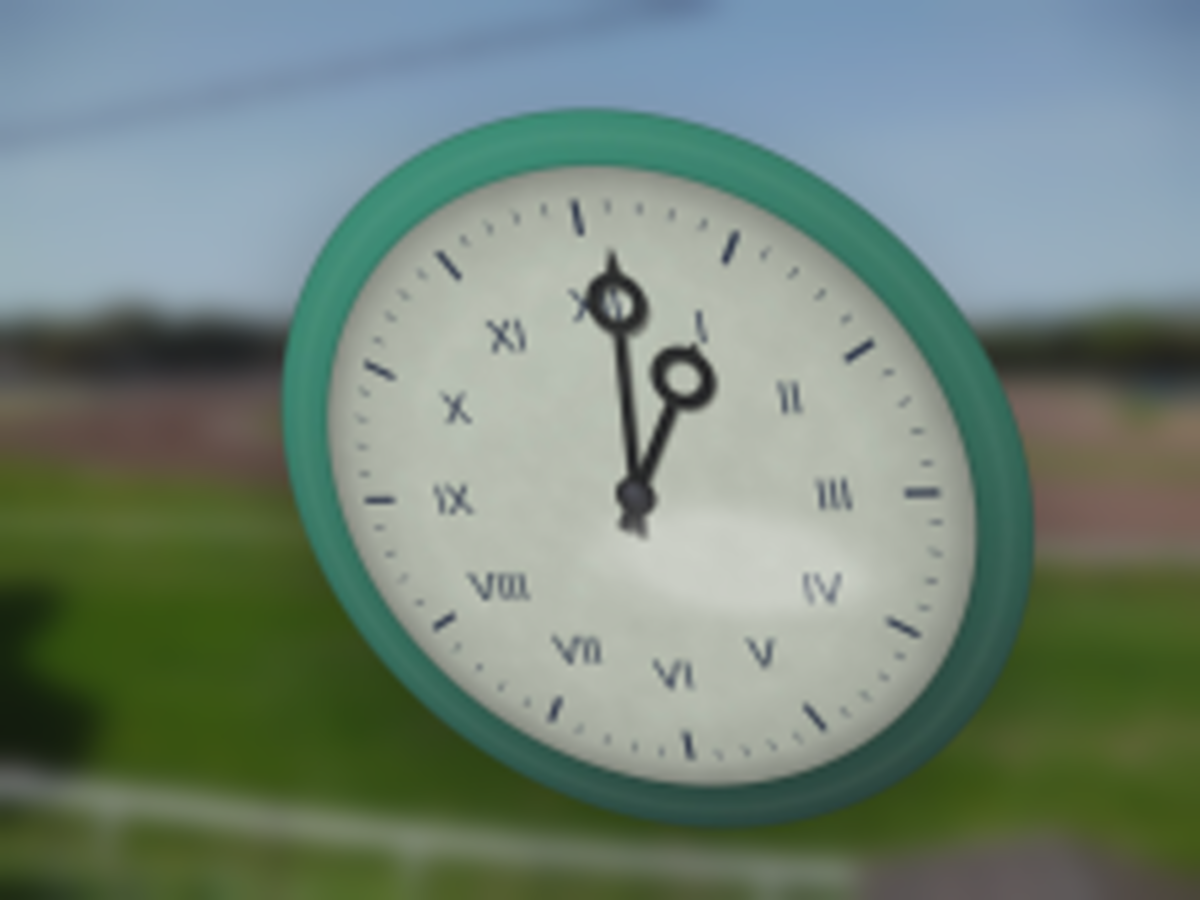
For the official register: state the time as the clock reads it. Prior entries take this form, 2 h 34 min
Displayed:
1 h 01 min
